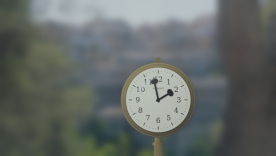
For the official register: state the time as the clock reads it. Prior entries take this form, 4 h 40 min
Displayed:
1 h 58 min
